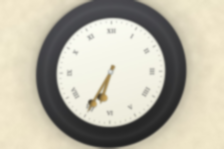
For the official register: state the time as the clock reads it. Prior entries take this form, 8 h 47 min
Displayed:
6 h 35 min
